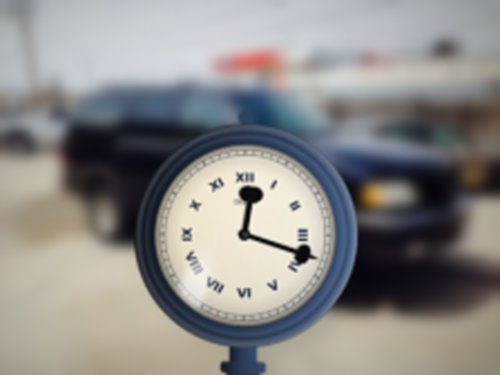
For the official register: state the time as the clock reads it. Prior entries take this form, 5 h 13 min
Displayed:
12 h 18 min
